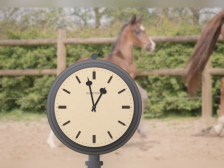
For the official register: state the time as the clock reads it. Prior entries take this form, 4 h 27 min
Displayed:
12 h 58 min
